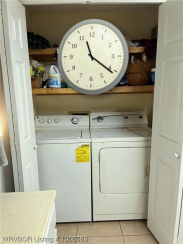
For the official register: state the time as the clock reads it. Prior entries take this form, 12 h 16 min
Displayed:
11 h 21 min
